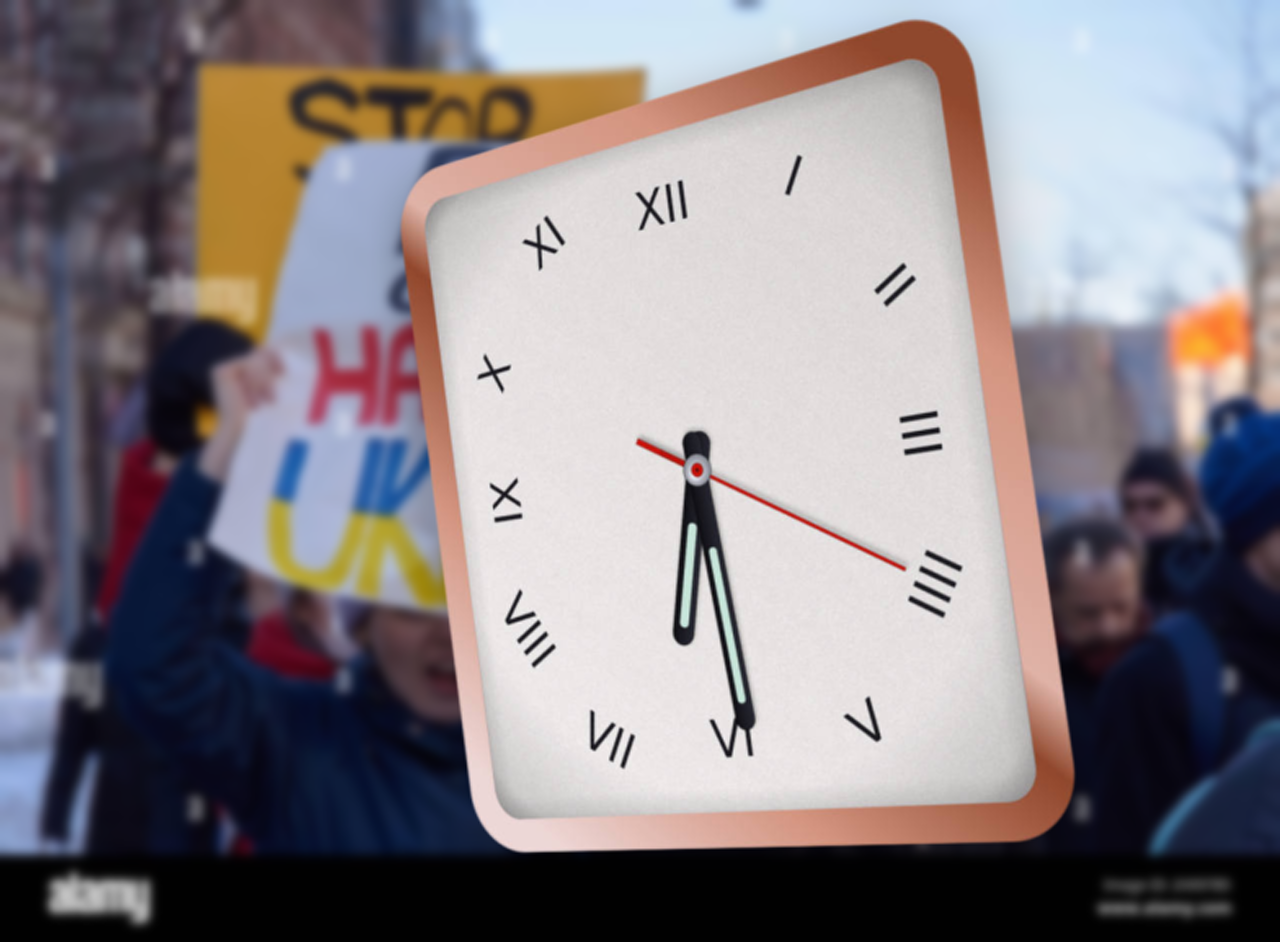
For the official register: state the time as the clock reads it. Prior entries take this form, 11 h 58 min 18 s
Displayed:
6 h 29 min 20 s
